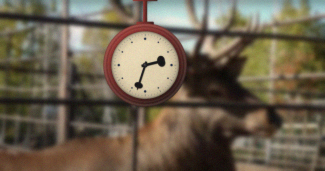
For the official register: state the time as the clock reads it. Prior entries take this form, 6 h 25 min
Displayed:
2 h 33 min
